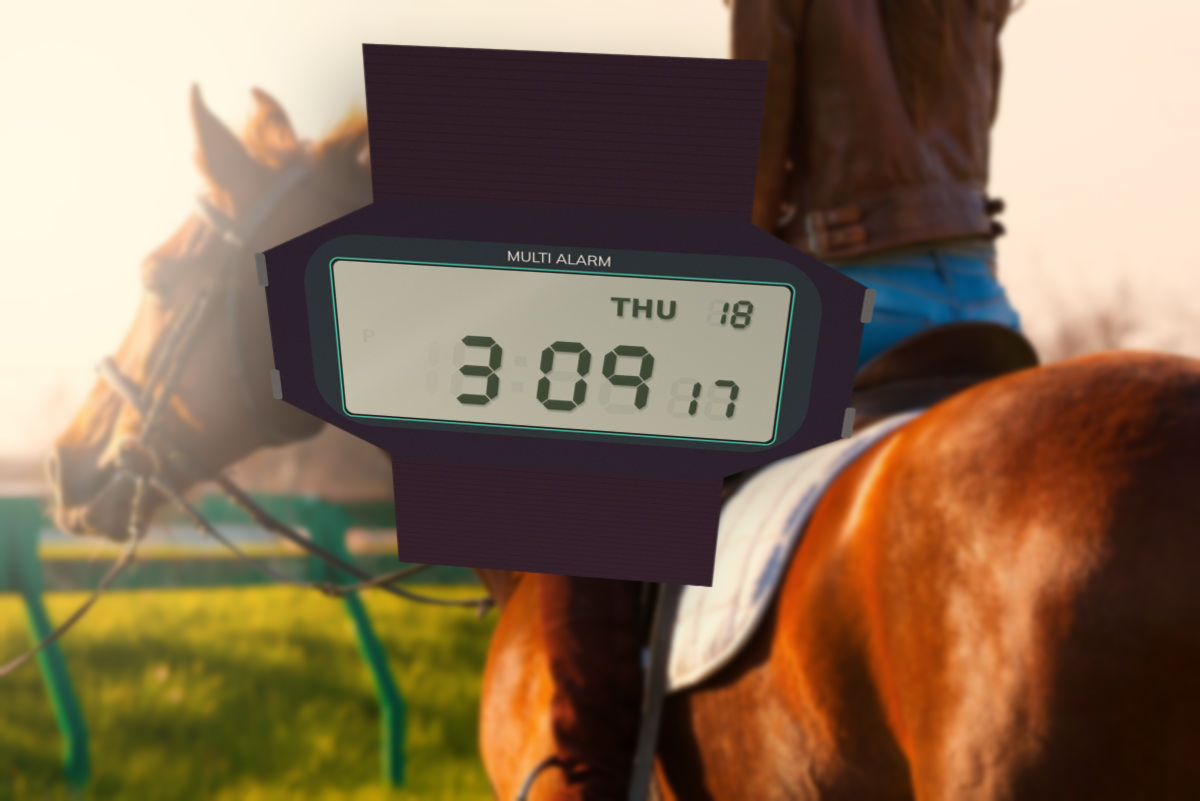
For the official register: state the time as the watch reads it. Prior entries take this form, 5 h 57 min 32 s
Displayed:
3 h 09 min 17 s
